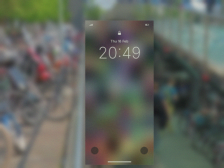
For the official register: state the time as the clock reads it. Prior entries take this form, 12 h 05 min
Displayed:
20 h 49 min
